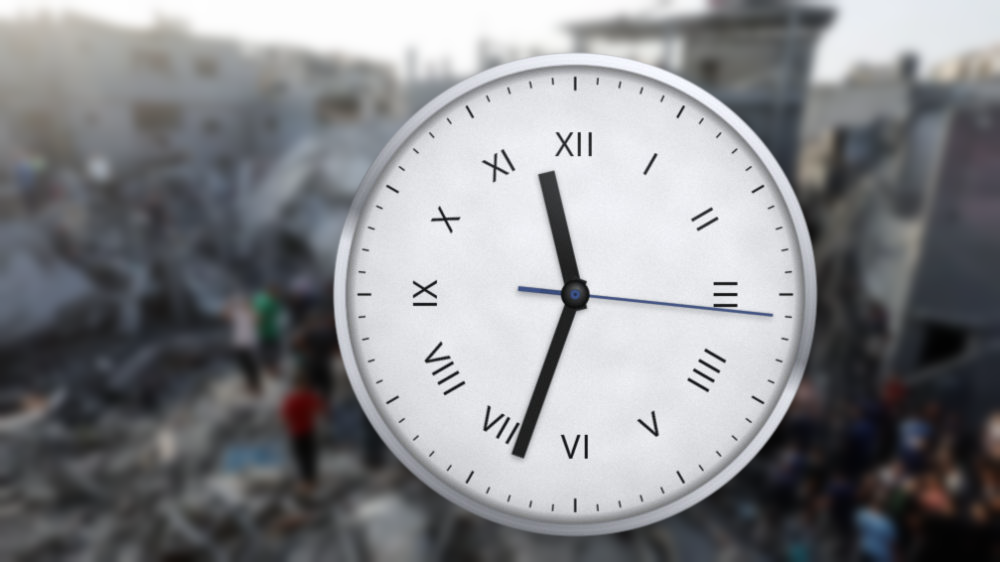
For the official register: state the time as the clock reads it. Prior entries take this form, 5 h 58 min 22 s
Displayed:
11 h 33 min 16 s
